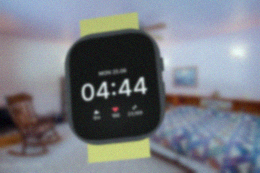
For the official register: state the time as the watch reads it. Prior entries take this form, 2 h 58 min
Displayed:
4 h 44 min
